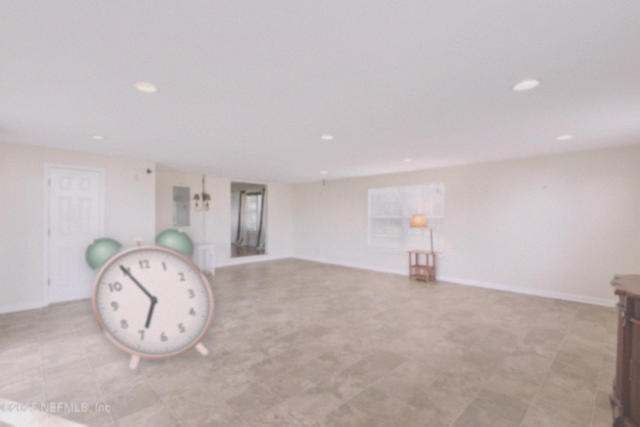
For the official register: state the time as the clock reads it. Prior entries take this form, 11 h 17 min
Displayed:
6 h 55 min
